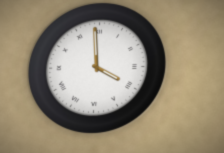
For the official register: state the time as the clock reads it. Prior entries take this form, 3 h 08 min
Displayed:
3 h 59 min
